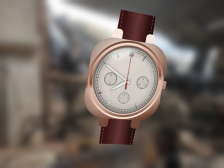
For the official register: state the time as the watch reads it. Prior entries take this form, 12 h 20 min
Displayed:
7 h 50 min
